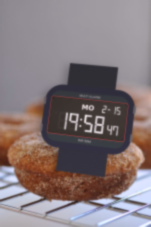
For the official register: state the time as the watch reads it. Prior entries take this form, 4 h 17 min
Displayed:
19 h 58 min
